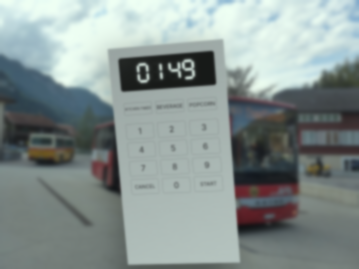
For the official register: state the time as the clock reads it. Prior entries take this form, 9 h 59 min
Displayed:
1 h 49 min
